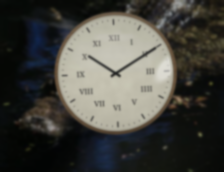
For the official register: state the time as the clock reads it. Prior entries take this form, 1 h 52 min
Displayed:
10 h 10 min
